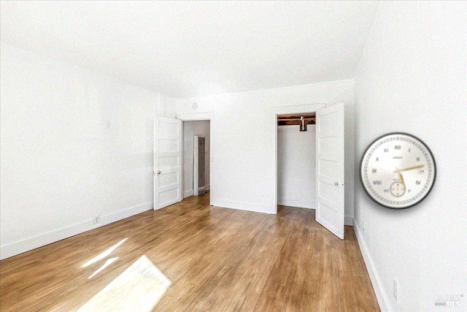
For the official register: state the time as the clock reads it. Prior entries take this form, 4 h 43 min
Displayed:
5 h 13 min
